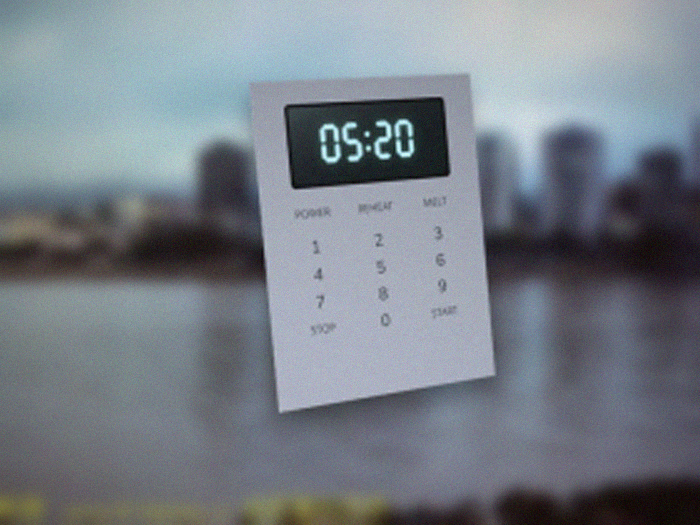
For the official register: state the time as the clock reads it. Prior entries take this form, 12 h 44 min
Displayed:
5 h 20 min
